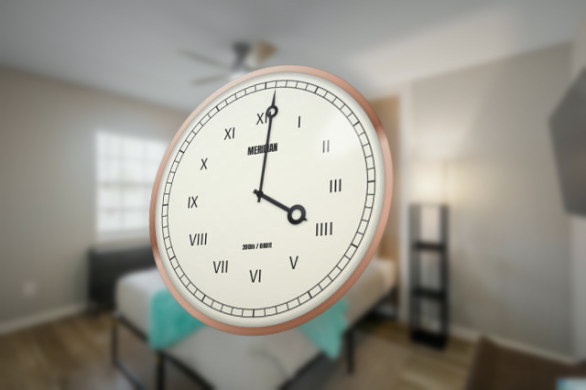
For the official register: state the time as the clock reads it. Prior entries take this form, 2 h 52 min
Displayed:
4 h 01 min
